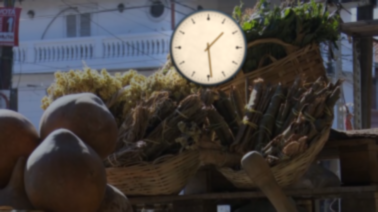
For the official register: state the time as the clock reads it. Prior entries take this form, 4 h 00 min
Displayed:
1 h 29 min
